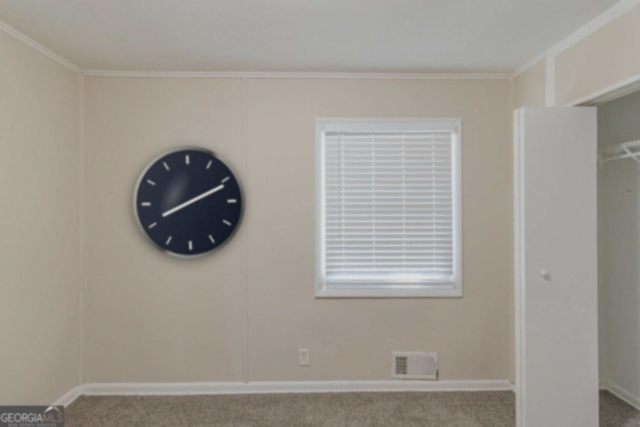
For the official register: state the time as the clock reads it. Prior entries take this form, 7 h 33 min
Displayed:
8 h 11 min
